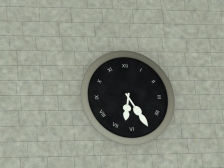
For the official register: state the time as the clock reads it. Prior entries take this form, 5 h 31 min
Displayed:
6 h 25 min
